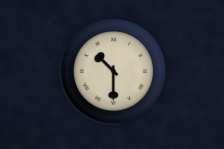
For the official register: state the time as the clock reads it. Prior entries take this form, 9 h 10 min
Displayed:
10 h 30 min
